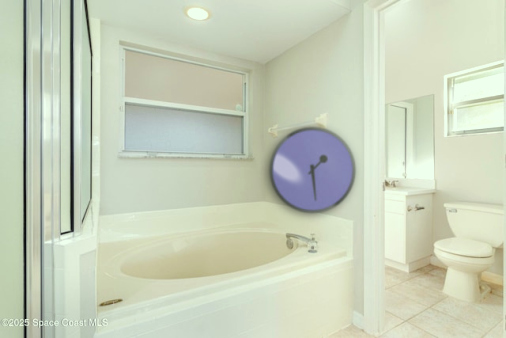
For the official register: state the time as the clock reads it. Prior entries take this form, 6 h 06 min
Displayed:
1 h 29 min
